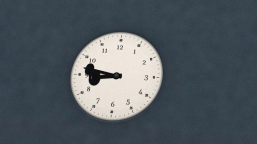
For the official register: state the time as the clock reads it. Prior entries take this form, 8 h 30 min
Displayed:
8 h 47 min
